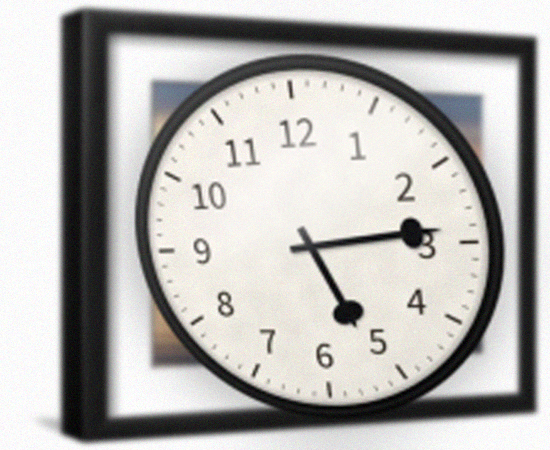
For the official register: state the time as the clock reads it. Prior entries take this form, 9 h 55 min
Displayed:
5 h 14 min
